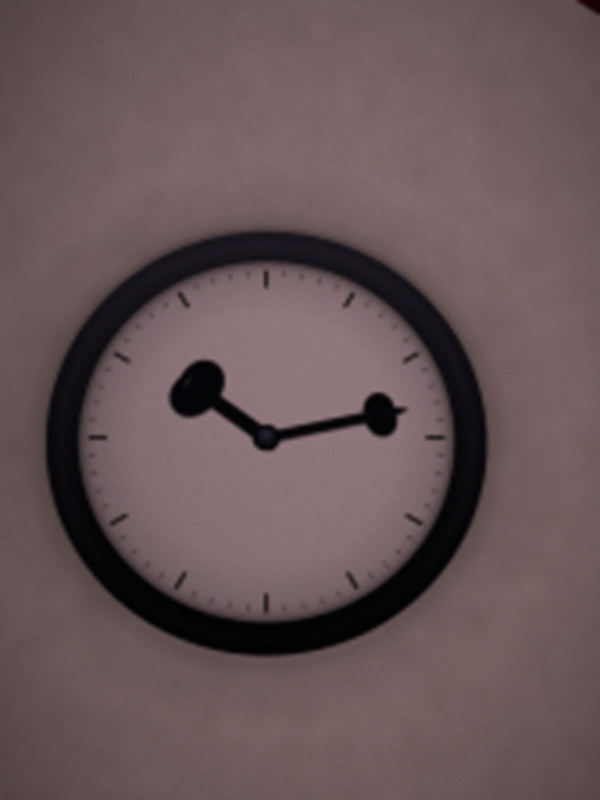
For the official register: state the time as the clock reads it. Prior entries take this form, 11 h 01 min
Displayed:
10 h 13 min
